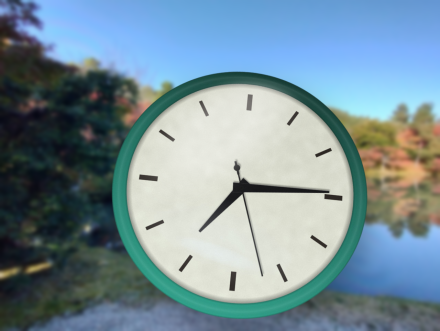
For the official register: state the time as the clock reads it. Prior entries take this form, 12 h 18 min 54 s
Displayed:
7 h 14 min 27 s
